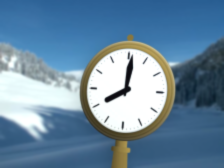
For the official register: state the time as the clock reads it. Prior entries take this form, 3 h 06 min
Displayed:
8 h 01 min
